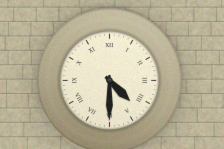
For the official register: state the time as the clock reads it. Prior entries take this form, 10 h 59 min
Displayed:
4 h 30 min
